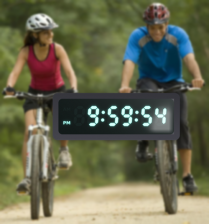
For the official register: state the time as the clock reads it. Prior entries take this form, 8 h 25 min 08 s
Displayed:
9 h 59 min 54 s
